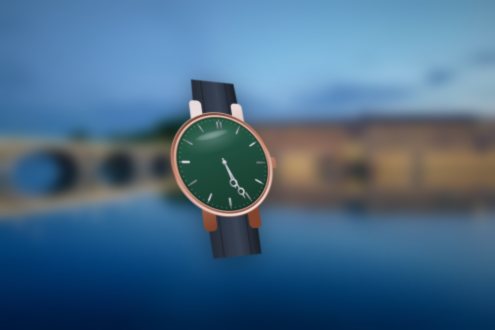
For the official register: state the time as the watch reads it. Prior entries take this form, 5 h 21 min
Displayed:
5 h 26 min
